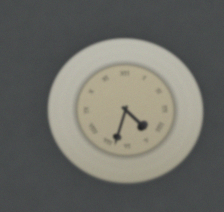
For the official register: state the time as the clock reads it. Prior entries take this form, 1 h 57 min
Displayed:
4 h 33 min
